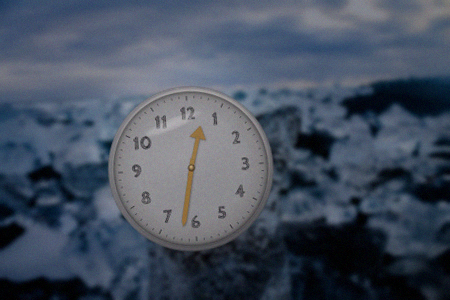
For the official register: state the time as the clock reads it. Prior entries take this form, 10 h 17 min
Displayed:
12 h 32 min
